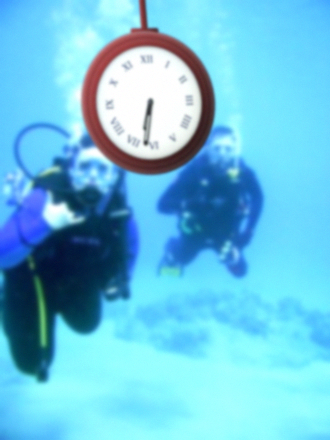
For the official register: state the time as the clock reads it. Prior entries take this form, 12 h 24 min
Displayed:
6 h 32 min
